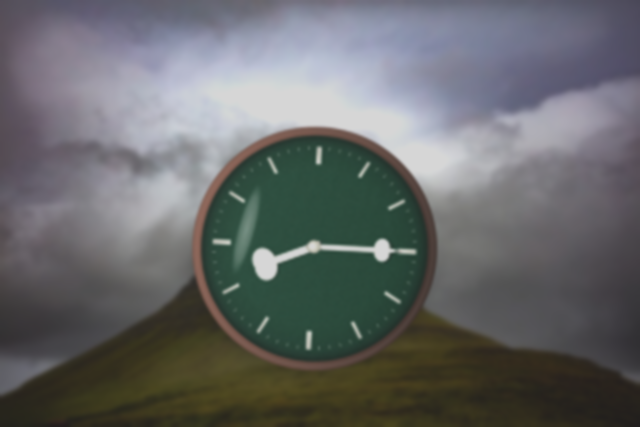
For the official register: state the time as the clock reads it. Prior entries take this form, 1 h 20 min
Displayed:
8 h 15 min
